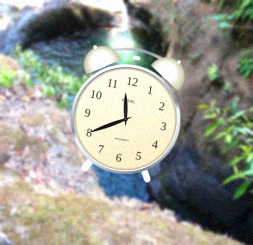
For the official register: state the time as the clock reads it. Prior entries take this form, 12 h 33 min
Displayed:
11 h 40 min
